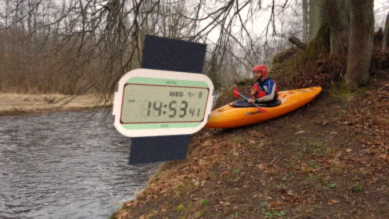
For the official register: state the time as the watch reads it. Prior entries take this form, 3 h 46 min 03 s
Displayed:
14 h 53 min 41 s
